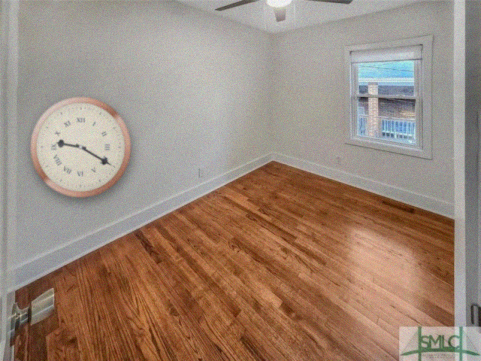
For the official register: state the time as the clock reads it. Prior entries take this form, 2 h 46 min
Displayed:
9 h 20 min
